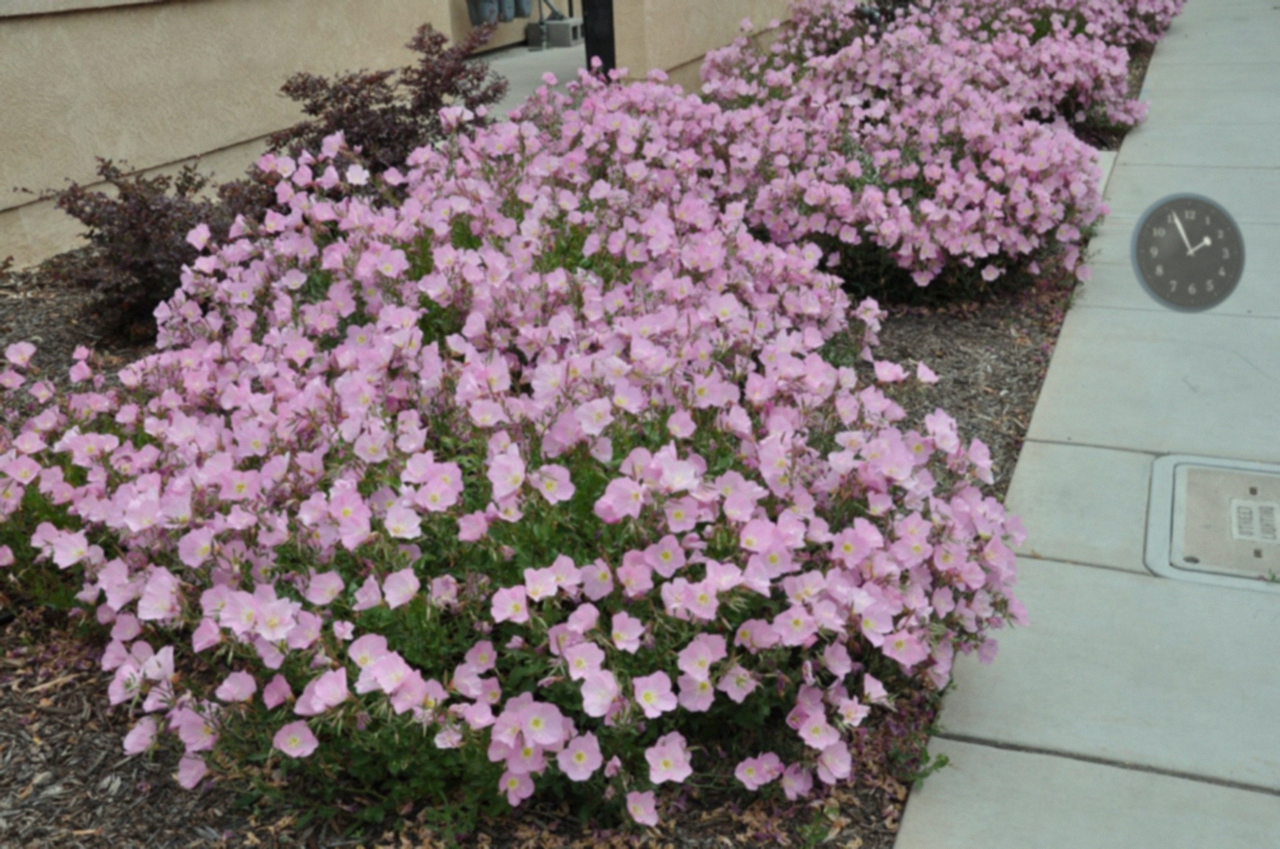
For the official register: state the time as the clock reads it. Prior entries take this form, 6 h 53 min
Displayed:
1 h 56 min
